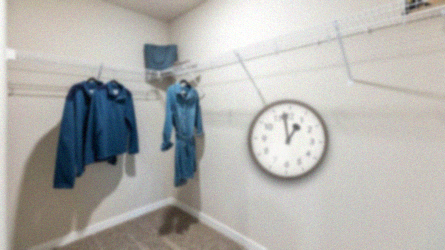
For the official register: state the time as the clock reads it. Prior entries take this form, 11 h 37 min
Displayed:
12 h 58 min
